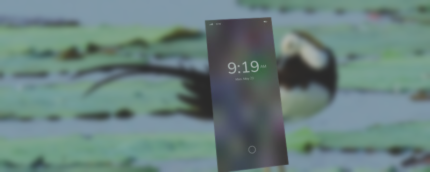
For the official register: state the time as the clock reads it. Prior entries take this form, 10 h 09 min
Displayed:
9 h 19 min
